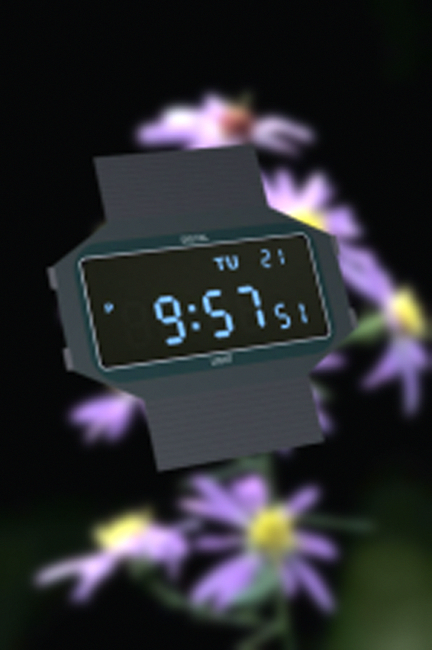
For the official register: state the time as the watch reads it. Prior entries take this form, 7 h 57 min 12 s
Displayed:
9 h 57 min 51 s
